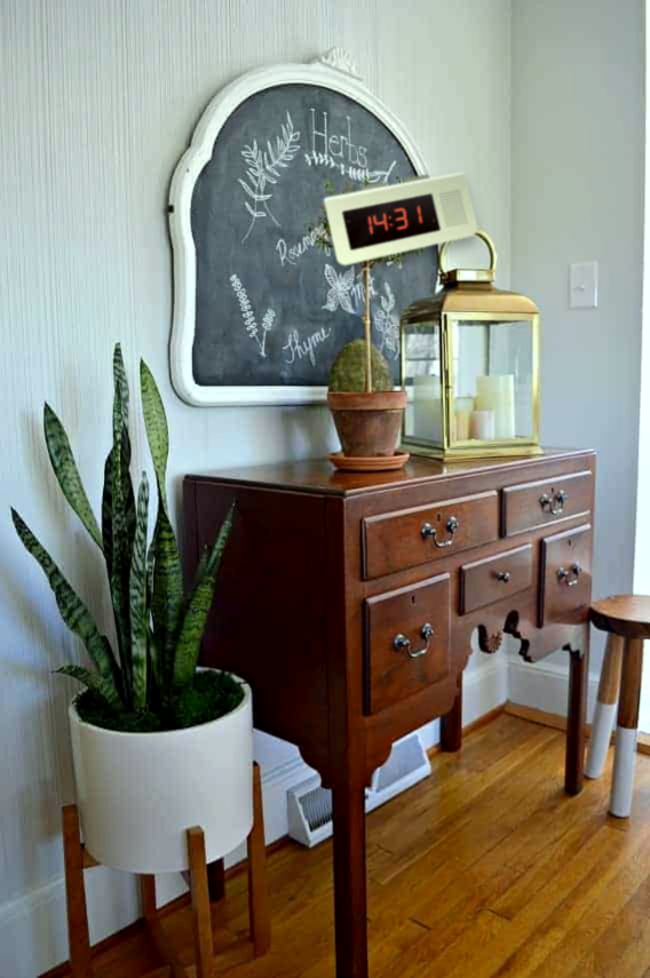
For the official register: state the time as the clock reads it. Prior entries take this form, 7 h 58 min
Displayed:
14 h 31 min
